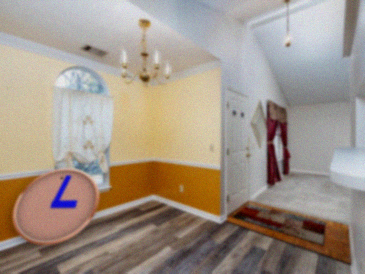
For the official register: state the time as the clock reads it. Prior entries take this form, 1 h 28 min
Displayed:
3 h 02 min
